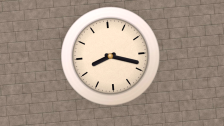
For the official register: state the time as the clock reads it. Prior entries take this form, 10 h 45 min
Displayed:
8 h 18 min
